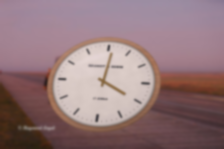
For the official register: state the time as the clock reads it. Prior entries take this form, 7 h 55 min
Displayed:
4 h 01 min
